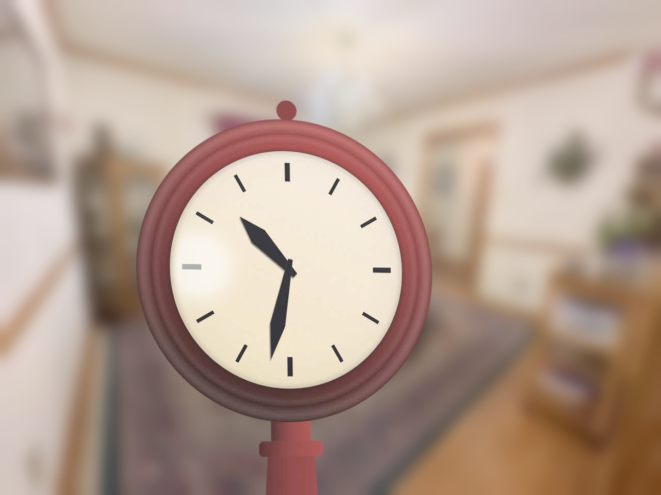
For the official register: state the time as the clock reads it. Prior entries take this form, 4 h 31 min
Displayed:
10 h 32 min
